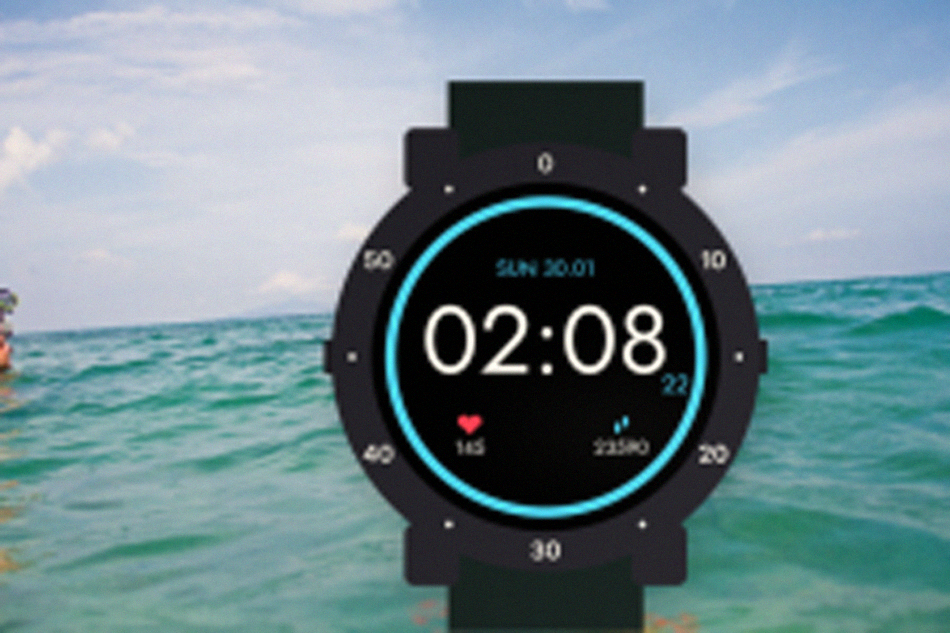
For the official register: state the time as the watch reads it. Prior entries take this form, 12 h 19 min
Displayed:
2 h 08 min
